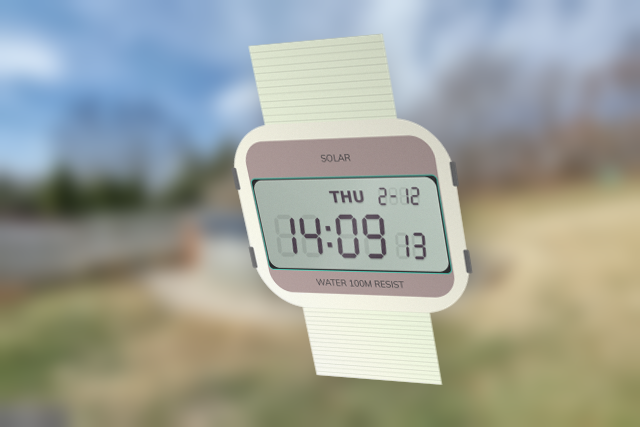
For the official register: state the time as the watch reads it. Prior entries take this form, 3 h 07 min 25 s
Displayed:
14 h 09 min 13 s
